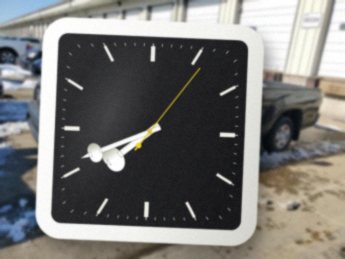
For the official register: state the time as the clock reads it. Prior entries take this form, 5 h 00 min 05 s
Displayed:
7 h 41 min 06 s
